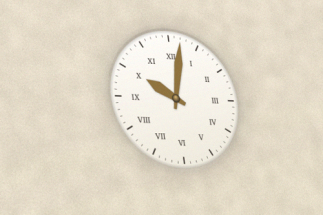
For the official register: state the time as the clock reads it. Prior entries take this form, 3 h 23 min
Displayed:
10 h 02 min
